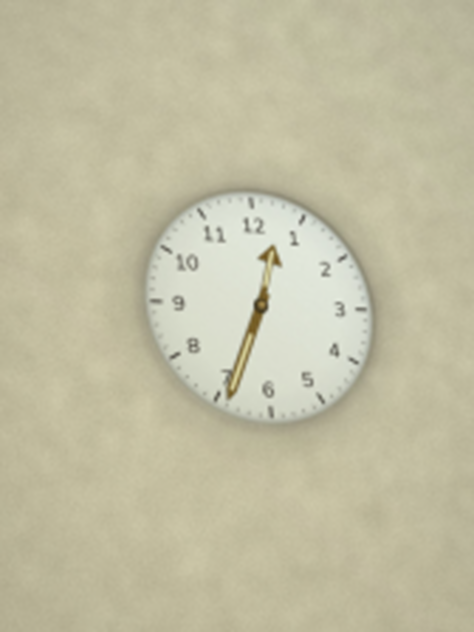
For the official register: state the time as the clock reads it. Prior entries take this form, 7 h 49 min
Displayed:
12 h 34 min
